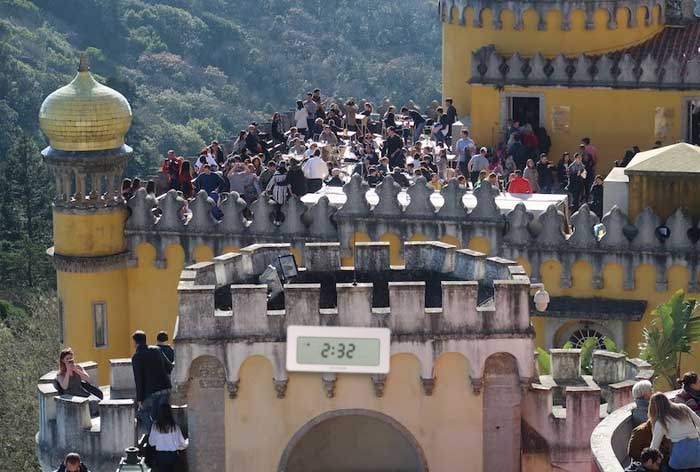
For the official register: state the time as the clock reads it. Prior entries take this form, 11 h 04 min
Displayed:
2 h 32 min
